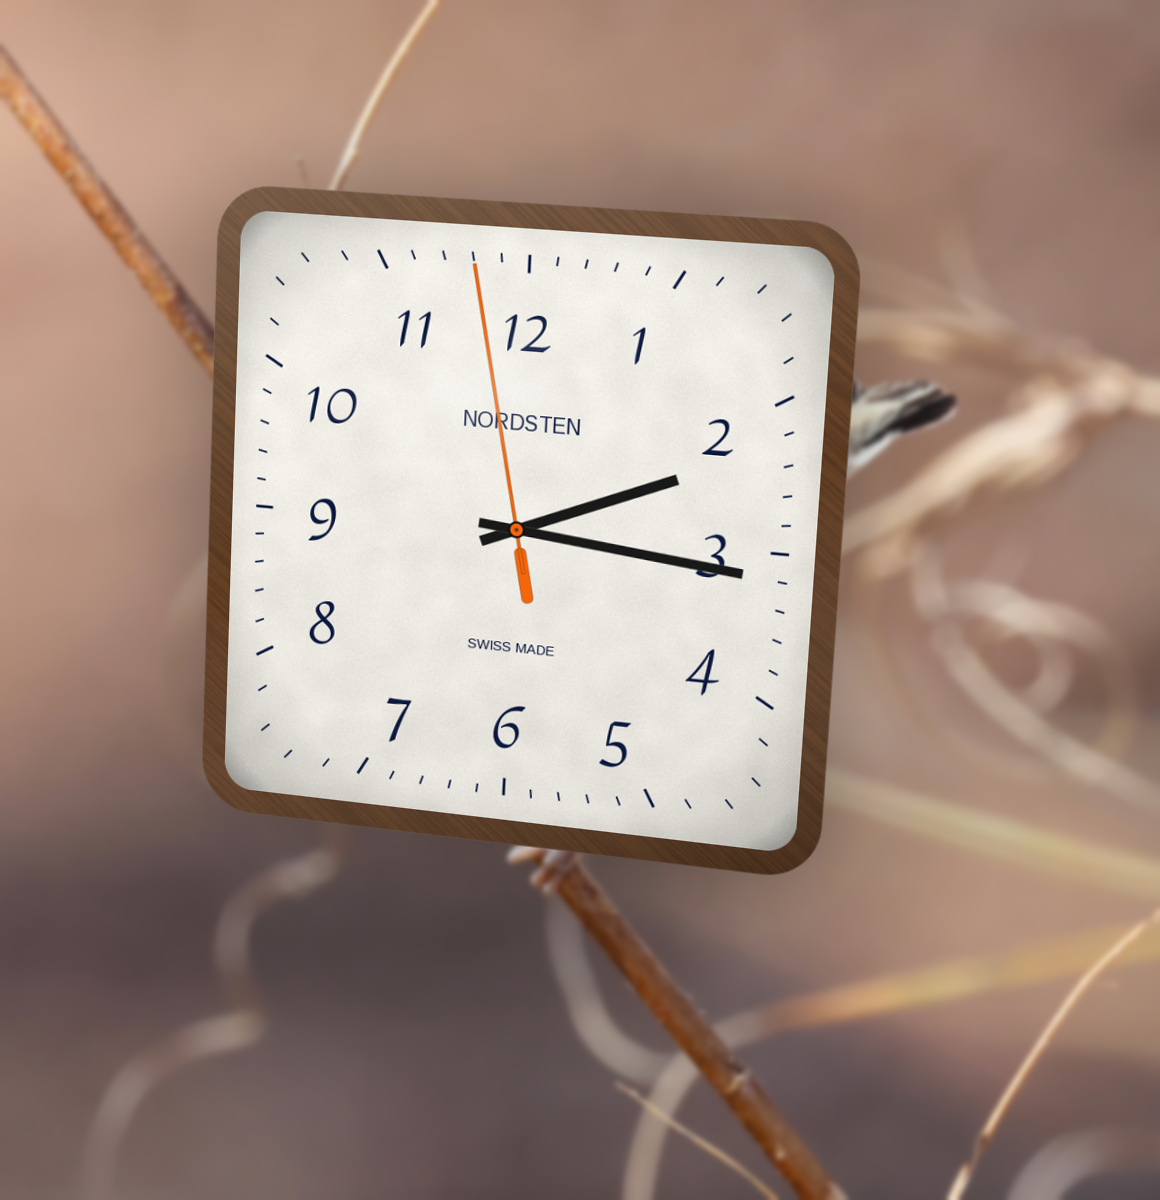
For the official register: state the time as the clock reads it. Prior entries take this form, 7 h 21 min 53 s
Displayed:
2 h 15 min 58 s
